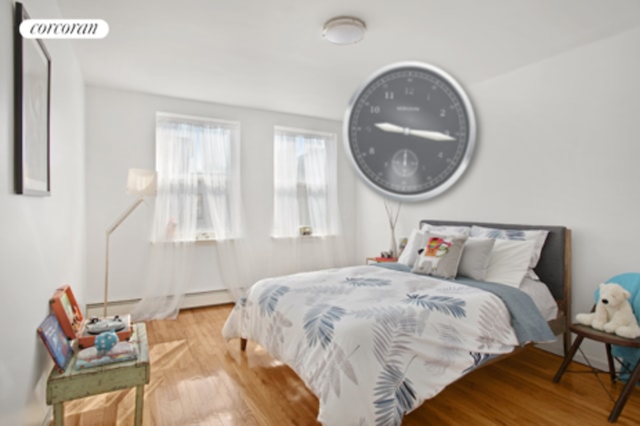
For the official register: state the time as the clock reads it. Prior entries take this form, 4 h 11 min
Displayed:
9 h 16 min
